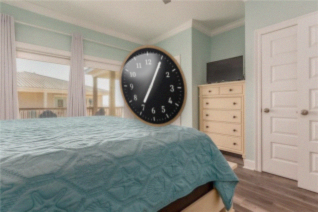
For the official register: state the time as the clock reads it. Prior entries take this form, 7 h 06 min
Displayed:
7 h 05 min
